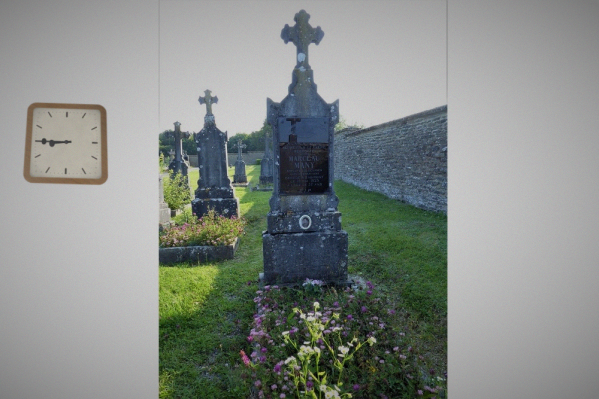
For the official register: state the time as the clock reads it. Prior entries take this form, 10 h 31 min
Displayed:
8 h 45 min
